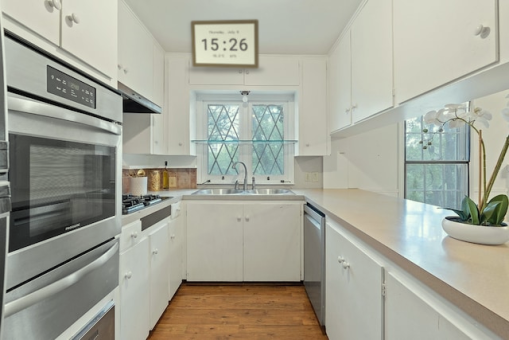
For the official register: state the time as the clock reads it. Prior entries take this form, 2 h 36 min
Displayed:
15 h 26 min
